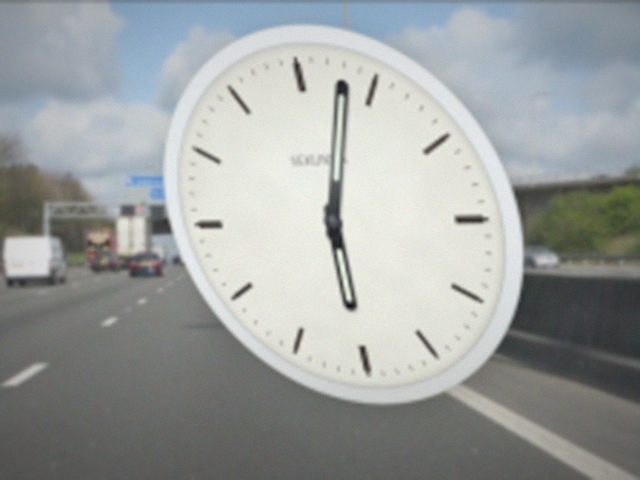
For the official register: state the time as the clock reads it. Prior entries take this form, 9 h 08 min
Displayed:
6 h 03 min
